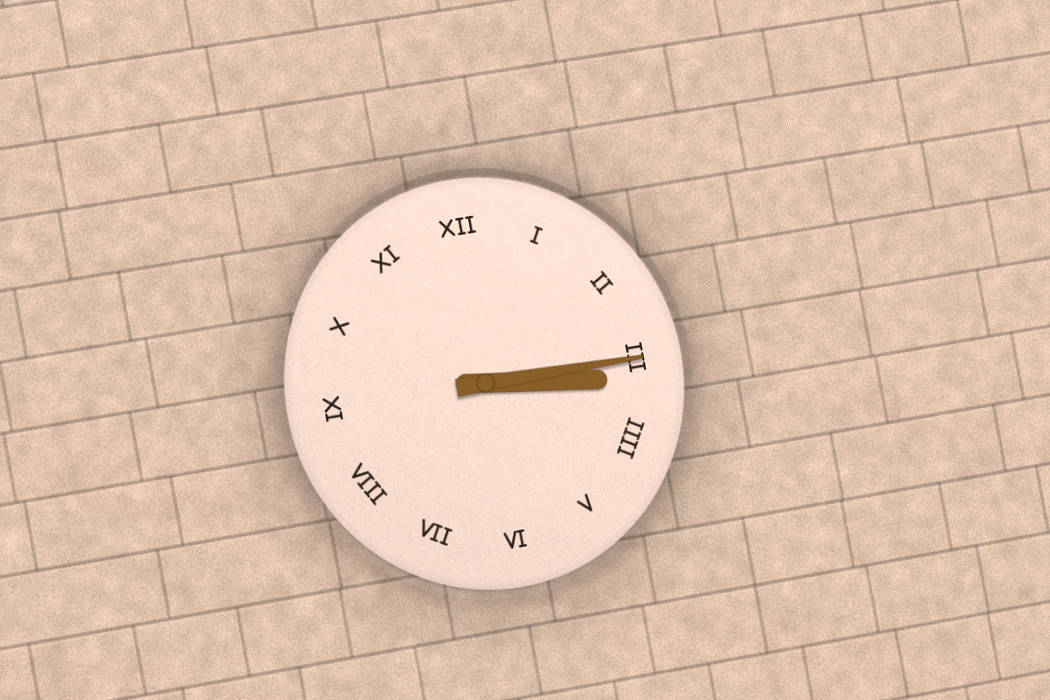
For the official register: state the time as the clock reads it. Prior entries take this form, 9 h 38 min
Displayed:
3 h 15 min
